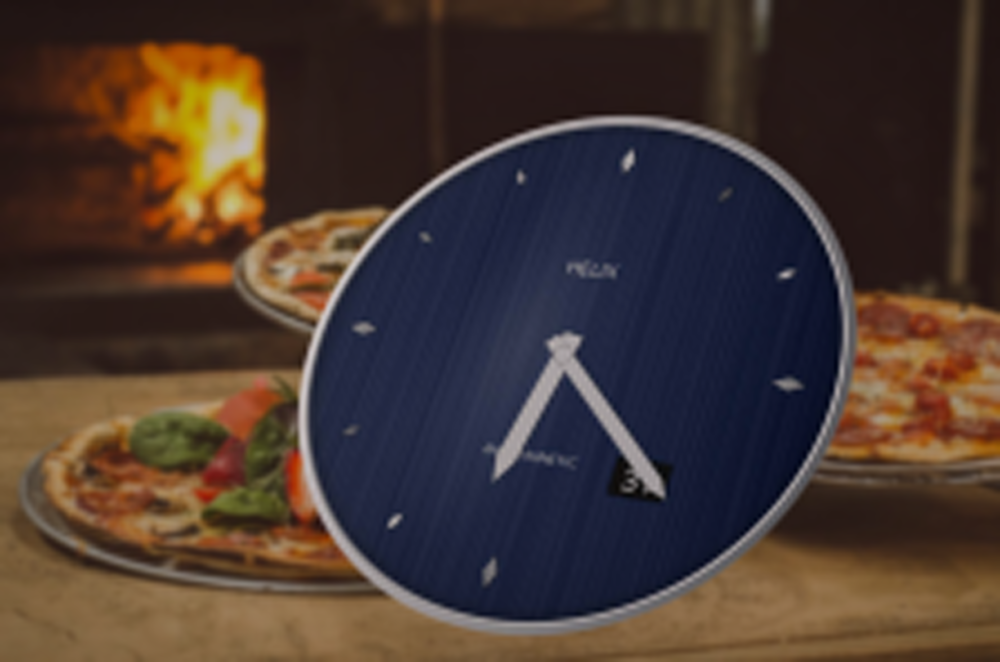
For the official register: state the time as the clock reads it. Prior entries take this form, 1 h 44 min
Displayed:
6 h 22 min
